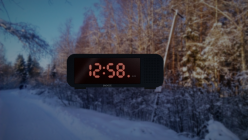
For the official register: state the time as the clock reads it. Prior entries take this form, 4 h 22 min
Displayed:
12 h 58 min
